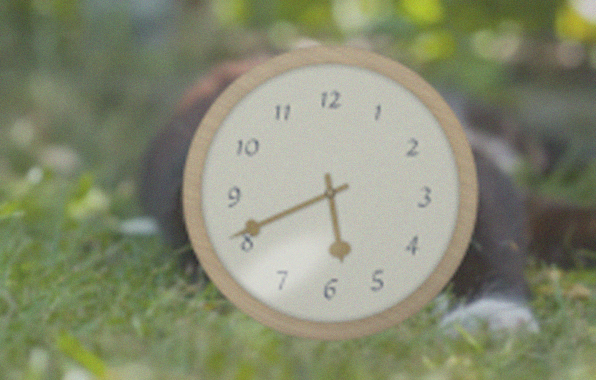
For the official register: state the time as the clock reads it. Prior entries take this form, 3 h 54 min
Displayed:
5 h 41 min
